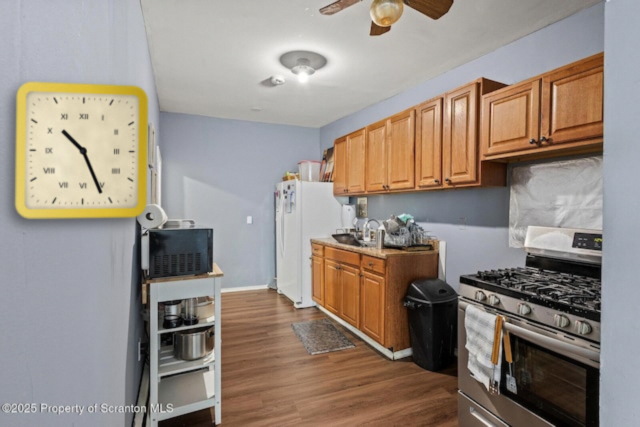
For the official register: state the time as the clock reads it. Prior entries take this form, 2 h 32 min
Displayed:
10 h 26 min
